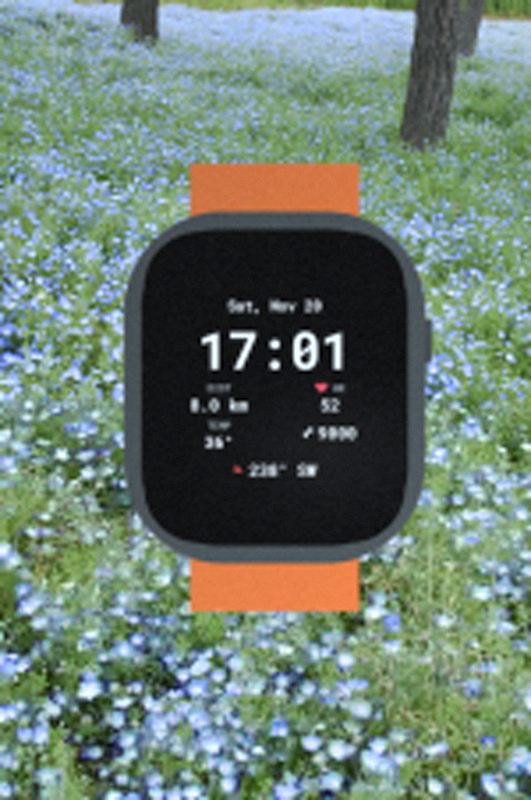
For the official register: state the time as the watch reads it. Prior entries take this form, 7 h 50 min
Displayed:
17 h 01 min
